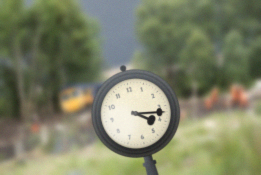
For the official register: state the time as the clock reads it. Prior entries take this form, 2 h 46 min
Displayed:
4 h 17 min
